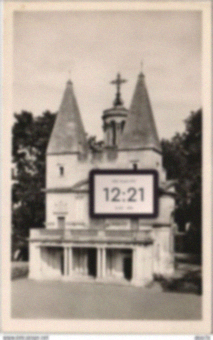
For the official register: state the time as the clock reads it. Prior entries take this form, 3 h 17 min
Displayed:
12 h 21 min
